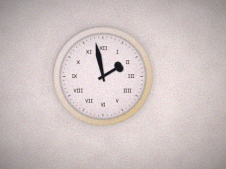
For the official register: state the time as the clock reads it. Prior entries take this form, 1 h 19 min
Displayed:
1 h 58 min
